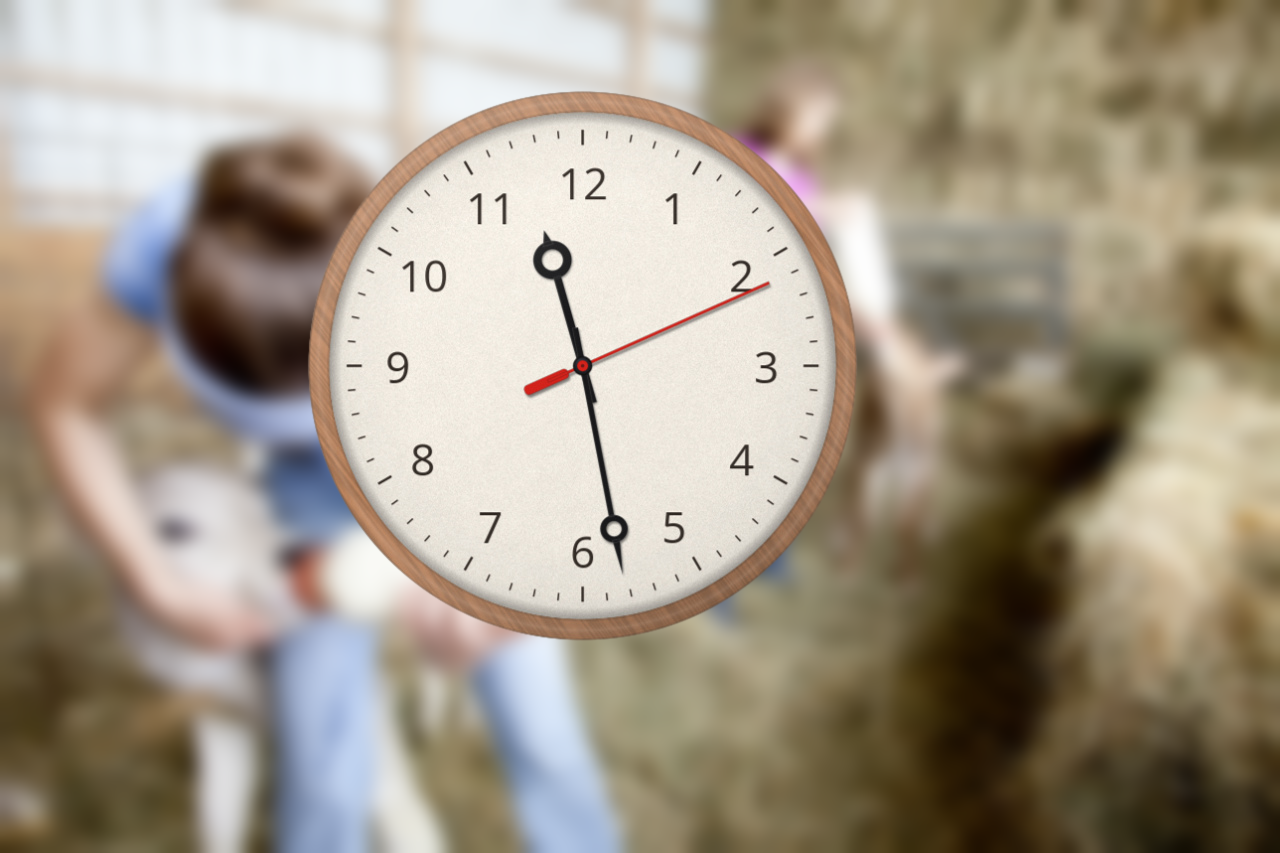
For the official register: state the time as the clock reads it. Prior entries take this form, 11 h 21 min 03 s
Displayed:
11 h 28 min 11 s
